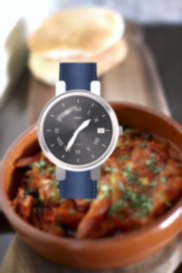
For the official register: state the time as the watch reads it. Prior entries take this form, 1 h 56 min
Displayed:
1 h 35 min
